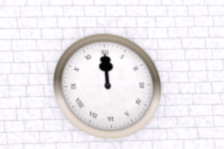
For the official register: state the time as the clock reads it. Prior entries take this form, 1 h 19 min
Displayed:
12 h 00 min
